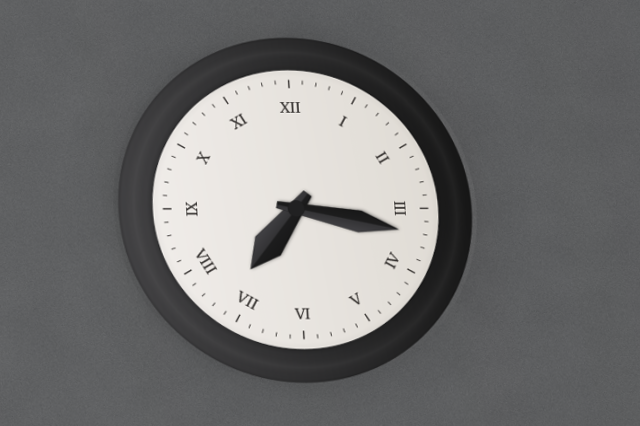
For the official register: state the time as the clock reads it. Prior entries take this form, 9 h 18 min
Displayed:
7 h 17 min
